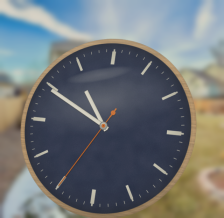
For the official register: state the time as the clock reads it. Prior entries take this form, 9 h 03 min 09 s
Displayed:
10 h 49 min 35 s
